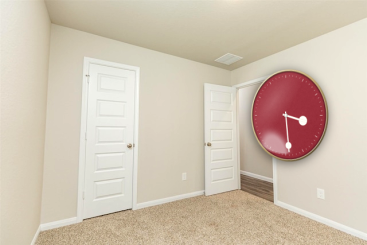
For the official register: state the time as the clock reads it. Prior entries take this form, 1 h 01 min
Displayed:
3 h 29 min
